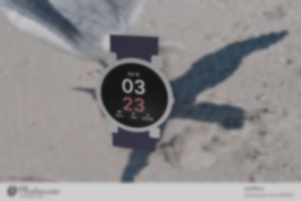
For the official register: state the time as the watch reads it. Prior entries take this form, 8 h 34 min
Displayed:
3 h 23 min
